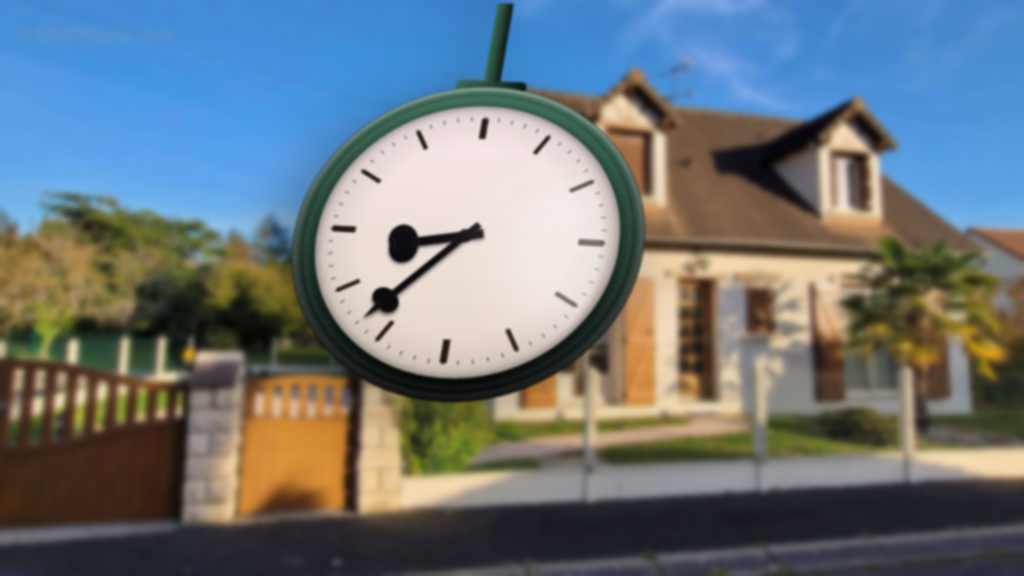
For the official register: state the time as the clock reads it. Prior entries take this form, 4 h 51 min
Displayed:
8 h 37 min
